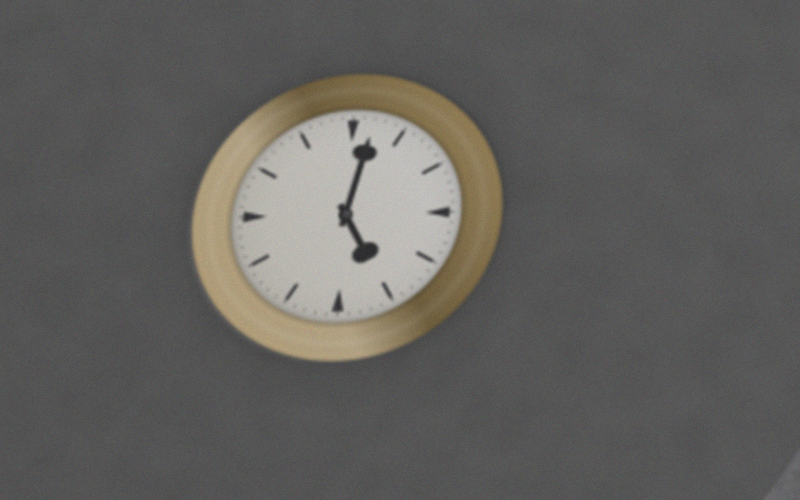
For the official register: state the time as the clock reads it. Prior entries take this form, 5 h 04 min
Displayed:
5 h 02 min
